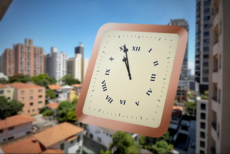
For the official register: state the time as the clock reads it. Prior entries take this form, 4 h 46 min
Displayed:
10 h 56 min
